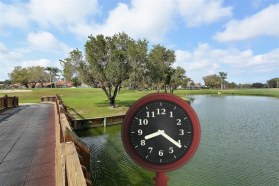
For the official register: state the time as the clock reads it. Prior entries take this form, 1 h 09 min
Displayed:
8 h 21 min
